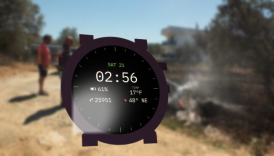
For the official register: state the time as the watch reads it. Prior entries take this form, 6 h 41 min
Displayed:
2 h 56 min
